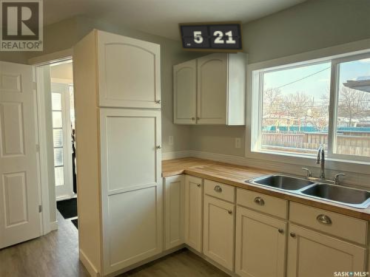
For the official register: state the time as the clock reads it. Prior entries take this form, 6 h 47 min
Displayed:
5 h 21 min
